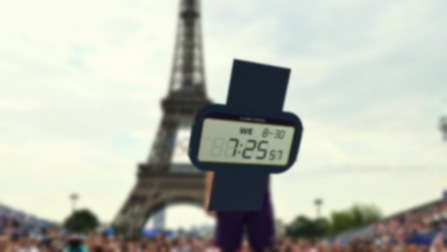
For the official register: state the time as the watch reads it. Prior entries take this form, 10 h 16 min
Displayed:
7 h 25 min
